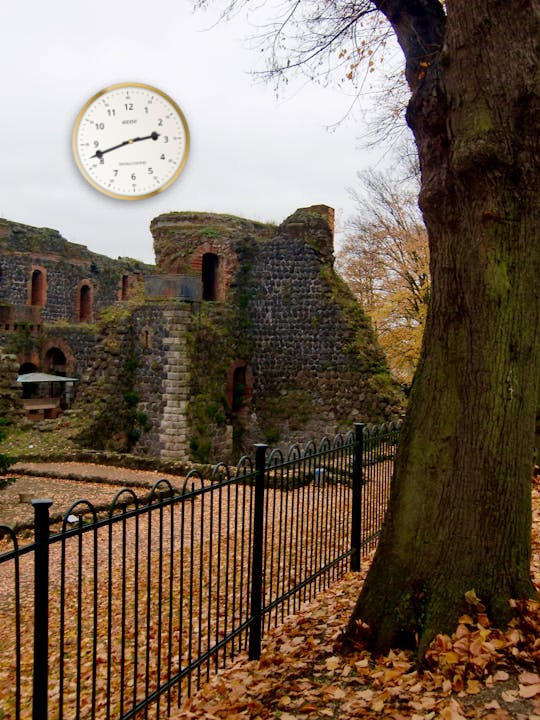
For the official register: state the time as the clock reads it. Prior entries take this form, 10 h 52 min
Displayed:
2 h 42 min
